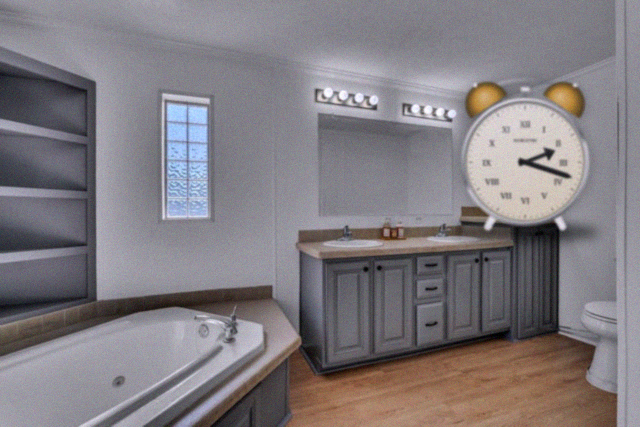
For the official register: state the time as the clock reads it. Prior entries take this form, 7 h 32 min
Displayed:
2 h 18 min
